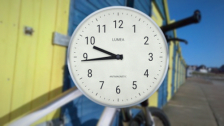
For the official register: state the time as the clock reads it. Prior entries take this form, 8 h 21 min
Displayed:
9 h 44 min
